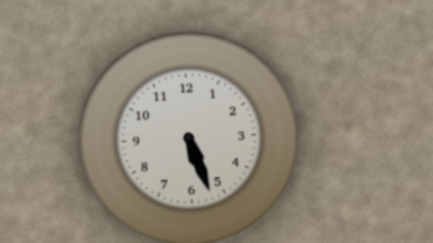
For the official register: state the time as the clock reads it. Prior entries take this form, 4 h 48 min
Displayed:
5 h 27 min
